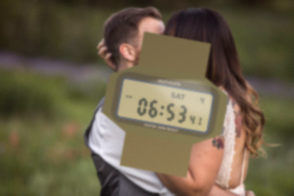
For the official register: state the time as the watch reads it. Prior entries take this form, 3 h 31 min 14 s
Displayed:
6 h 53 min 41 s
